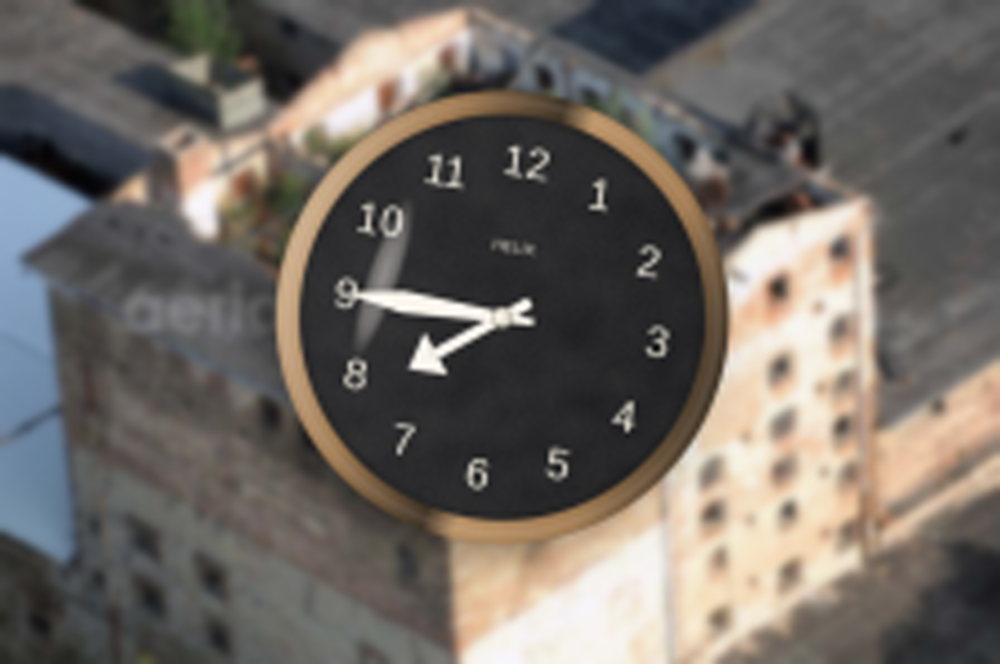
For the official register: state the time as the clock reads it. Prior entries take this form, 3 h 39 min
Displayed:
7 h 45 min
